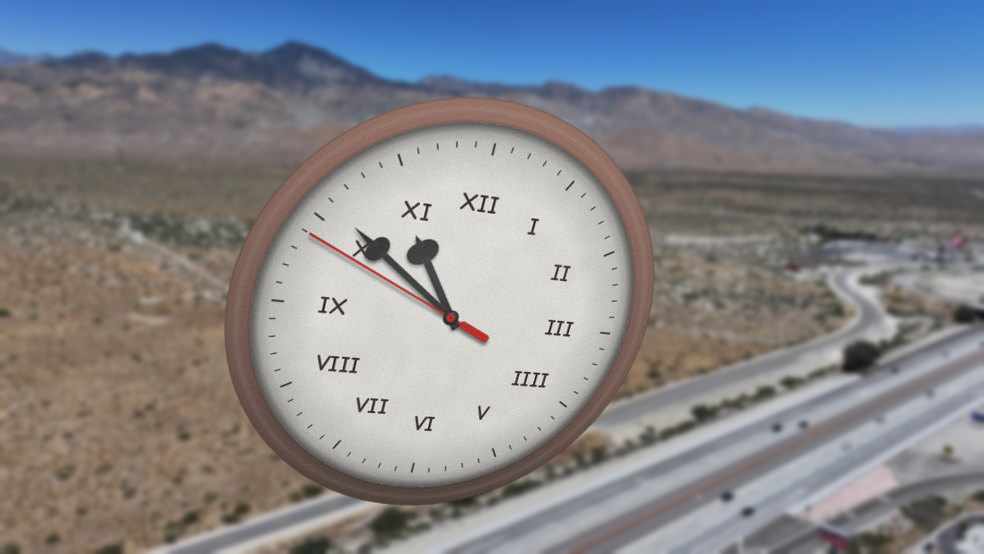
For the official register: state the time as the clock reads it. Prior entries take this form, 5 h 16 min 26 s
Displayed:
10 h 50 min 49 s
